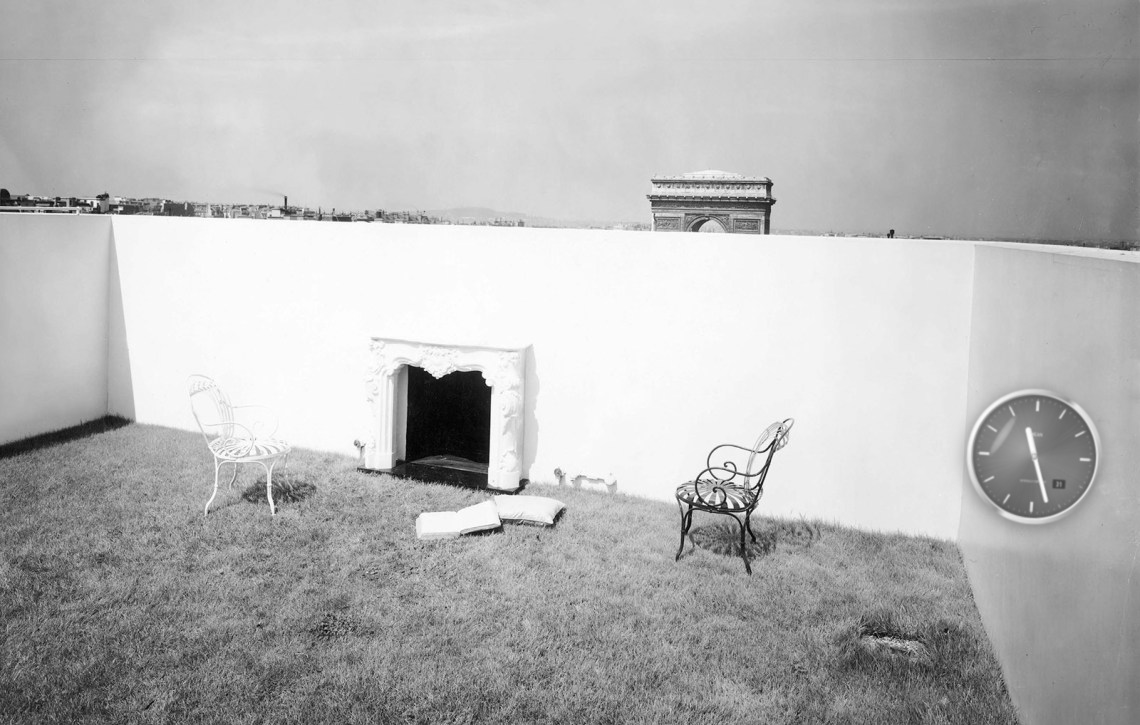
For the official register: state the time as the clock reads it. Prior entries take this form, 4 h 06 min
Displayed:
11 h 27 min
